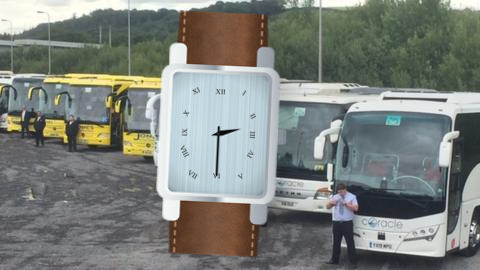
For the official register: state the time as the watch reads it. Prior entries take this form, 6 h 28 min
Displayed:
2 h 30 min
